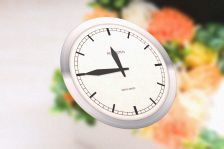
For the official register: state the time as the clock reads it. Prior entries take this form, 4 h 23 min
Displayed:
11 h 45 min
